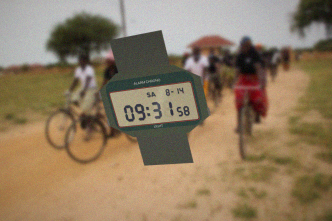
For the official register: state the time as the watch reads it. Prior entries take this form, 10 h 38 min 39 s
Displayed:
9 h 31 min 58 s
